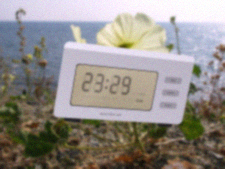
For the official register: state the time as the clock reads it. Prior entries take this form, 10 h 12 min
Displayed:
23 h 29 min
